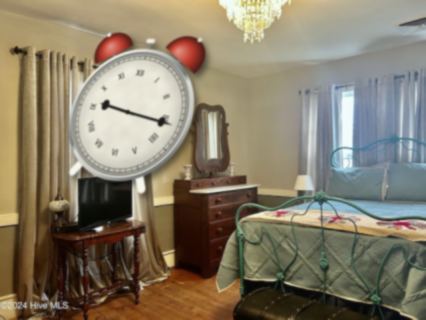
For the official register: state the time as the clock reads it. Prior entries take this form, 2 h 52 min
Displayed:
9 h 16 min
